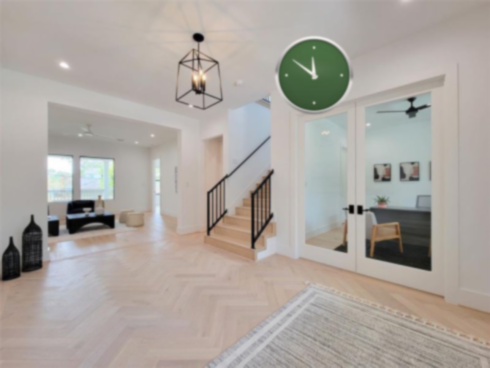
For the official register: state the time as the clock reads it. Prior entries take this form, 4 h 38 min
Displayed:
11 h 51 min
